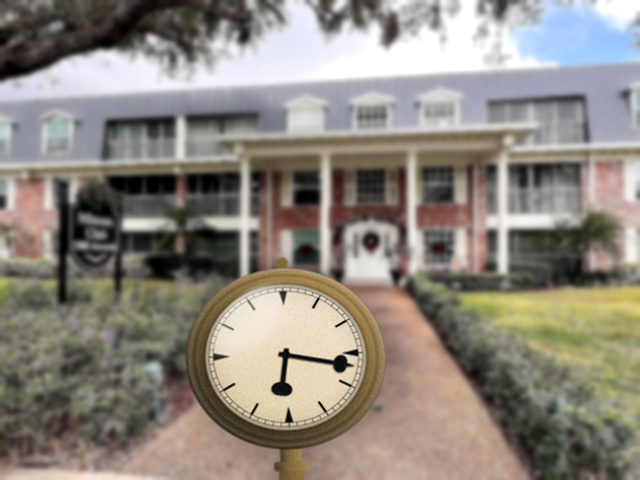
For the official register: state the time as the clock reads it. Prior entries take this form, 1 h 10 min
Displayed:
6 h 17 min
